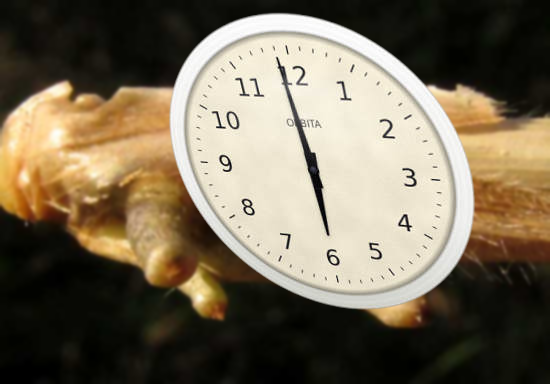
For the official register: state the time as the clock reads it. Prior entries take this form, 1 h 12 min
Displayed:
5 h 59 min
